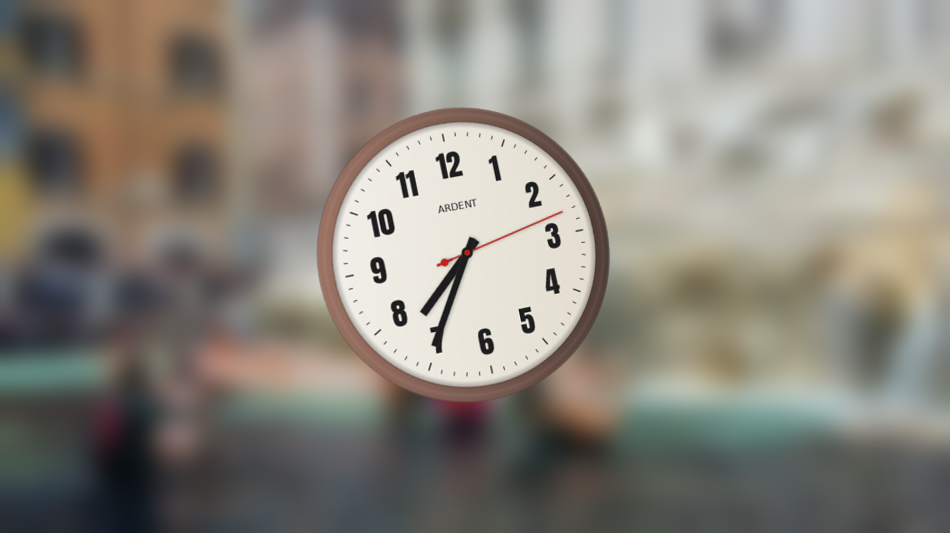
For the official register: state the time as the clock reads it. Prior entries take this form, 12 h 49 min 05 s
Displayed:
7 h 35 min 13 s
